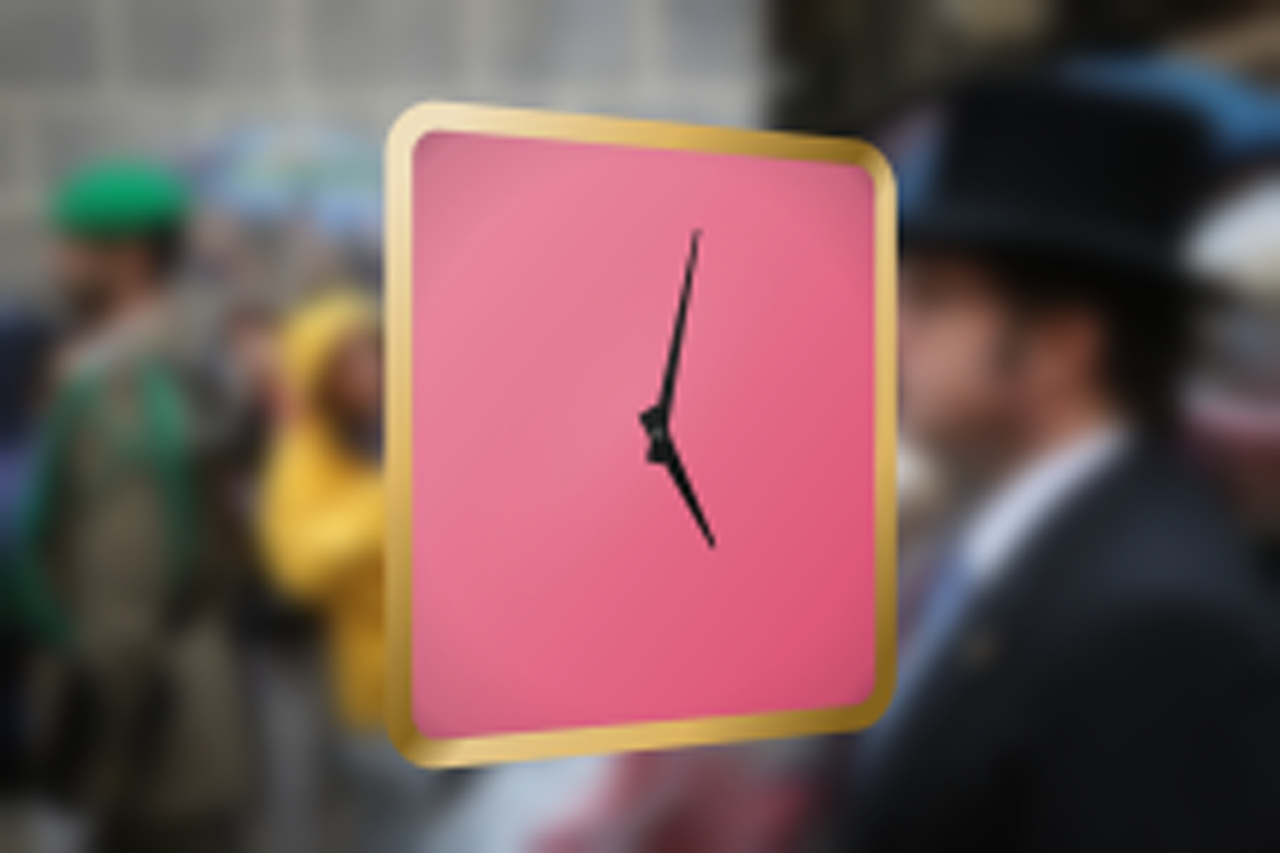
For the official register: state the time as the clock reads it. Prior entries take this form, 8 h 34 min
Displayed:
5 h 02 min
